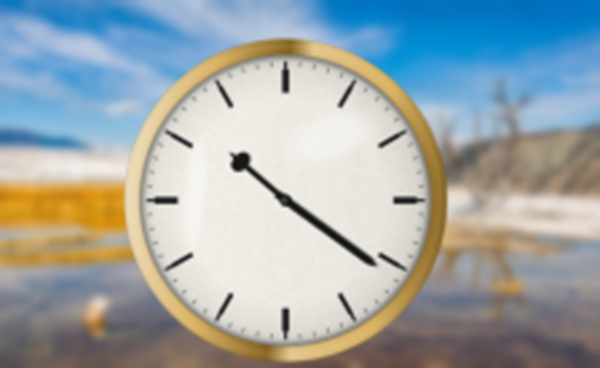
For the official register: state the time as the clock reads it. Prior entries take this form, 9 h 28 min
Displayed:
10 h 21 min
